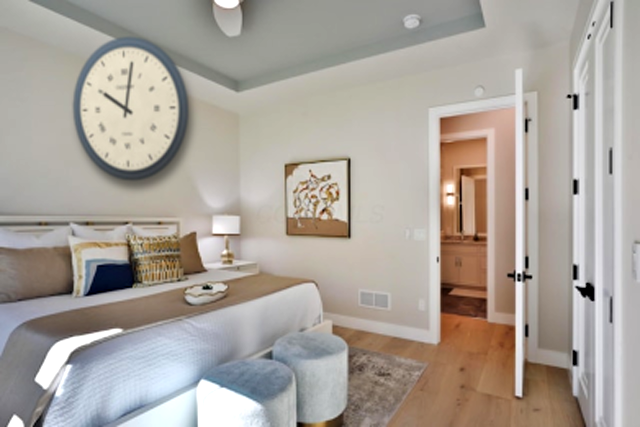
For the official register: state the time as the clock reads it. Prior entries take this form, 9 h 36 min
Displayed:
10 h 02 min
